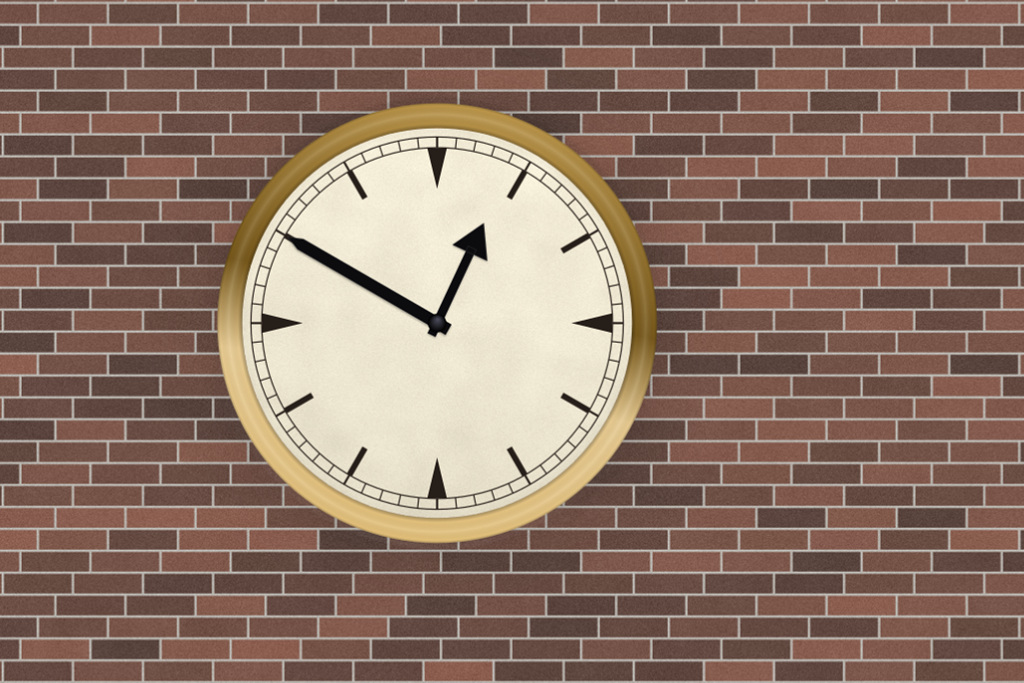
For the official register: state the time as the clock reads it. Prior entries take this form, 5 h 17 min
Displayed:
12 h 50 min
